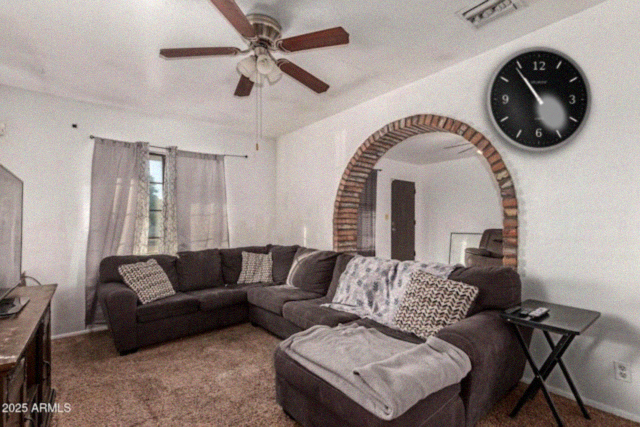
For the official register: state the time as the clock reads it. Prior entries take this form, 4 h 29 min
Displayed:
10 h 54 min
